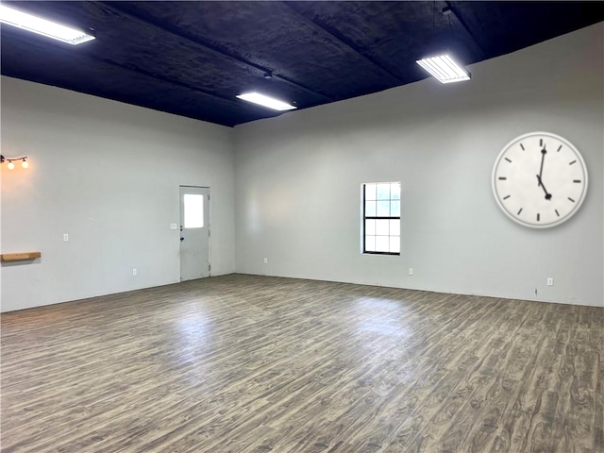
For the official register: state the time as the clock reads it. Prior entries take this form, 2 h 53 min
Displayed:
5 h 01 min
